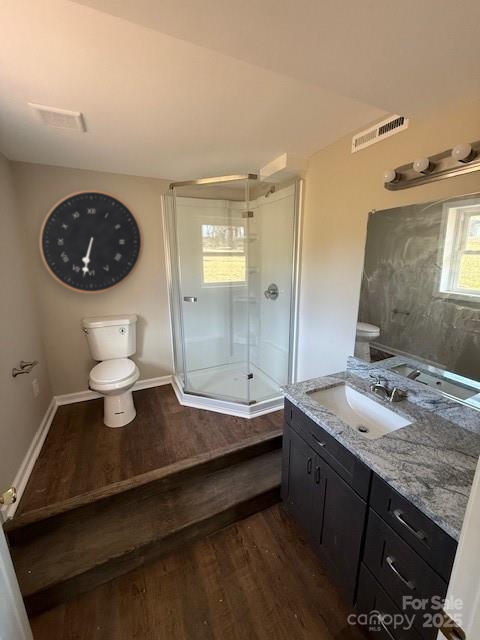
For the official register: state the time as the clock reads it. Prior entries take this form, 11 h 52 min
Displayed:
6 h 32 min
